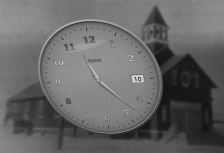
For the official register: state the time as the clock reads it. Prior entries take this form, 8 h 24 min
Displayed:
11 h 23 min
